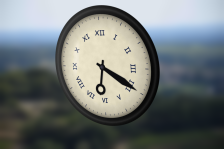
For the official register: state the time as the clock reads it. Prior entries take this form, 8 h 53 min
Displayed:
6 h 20 min
